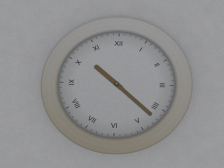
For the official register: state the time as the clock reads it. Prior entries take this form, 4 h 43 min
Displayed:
10 h 22 min
